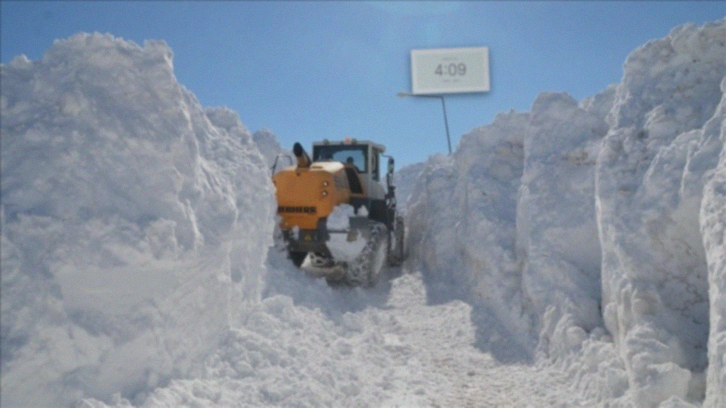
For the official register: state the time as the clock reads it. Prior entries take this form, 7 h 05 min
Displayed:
4 h 09 min
